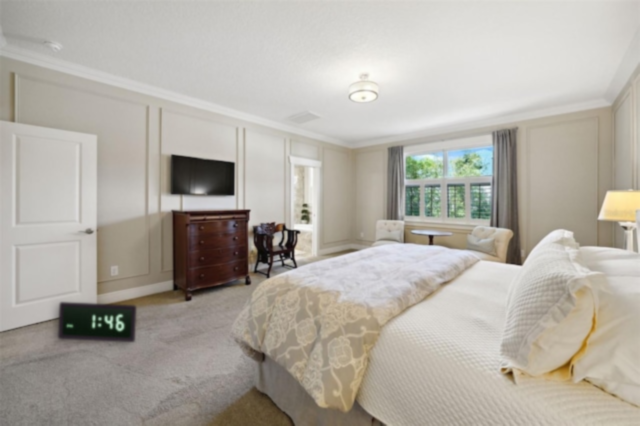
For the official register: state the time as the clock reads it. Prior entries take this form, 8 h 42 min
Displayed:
1 h 46 min
